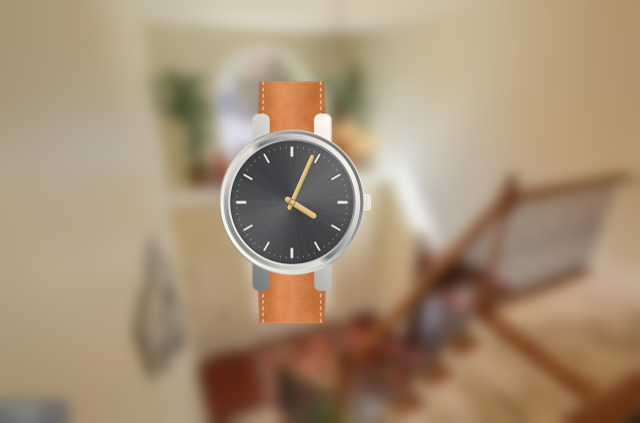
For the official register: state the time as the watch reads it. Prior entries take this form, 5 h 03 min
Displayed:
4 h 04 min
